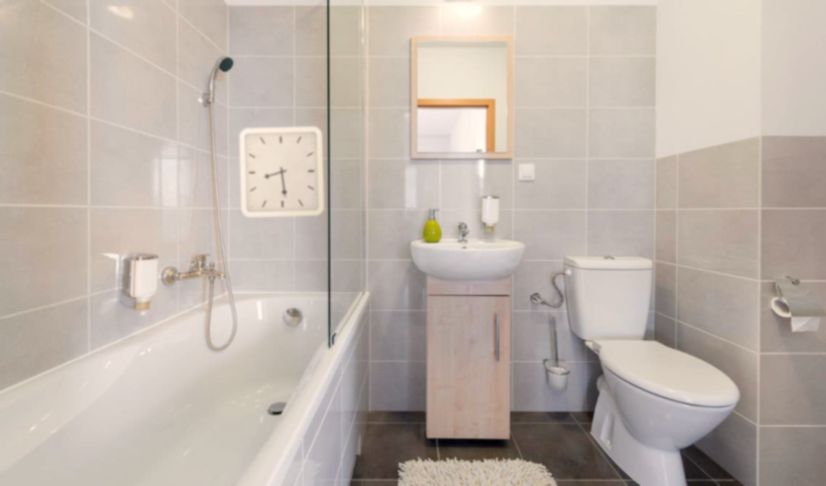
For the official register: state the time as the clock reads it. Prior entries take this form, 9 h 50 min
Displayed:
8 h 29 min
